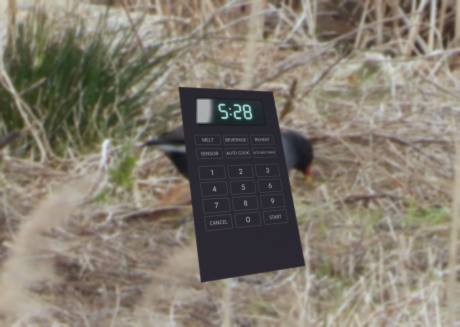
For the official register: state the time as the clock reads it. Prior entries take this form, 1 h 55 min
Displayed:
5 h 28 min
